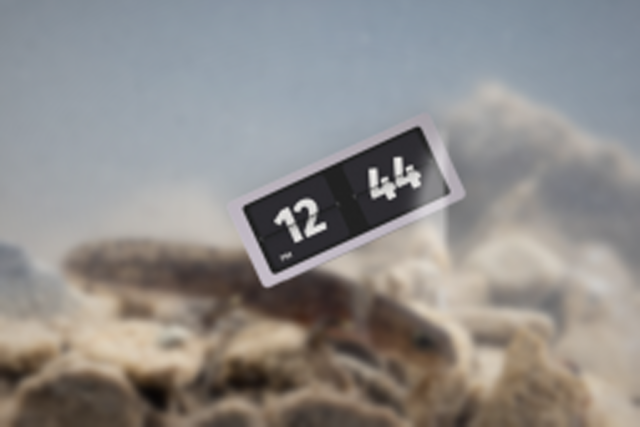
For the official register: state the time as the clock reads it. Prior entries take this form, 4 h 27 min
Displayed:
12 h 44 min
